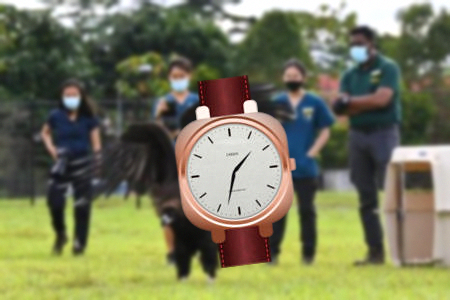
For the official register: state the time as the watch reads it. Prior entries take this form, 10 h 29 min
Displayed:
1 h 33 min
